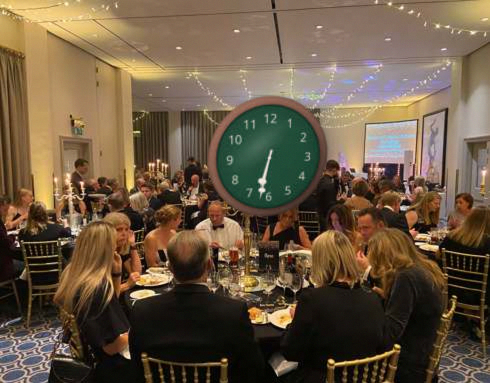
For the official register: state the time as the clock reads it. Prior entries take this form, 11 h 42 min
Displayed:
6 h 32 min
